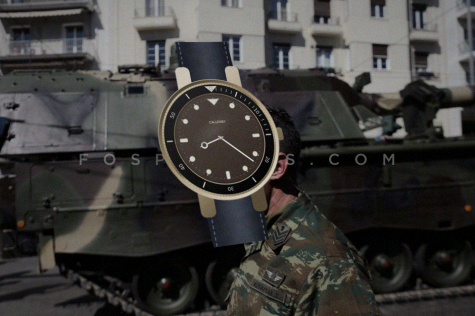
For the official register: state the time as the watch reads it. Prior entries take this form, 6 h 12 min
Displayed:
8 h 22 min
